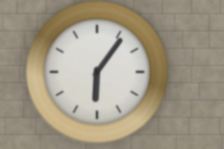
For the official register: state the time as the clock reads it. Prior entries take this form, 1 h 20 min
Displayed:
6 h 06 min
